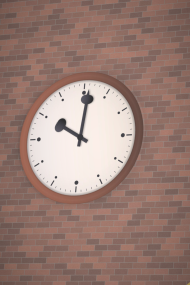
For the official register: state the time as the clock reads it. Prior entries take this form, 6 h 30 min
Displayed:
10 h 01 min
